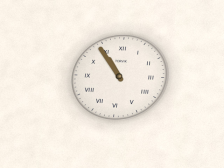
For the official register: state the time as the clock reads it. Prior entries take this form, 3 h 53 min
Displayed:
10 h 54 min
